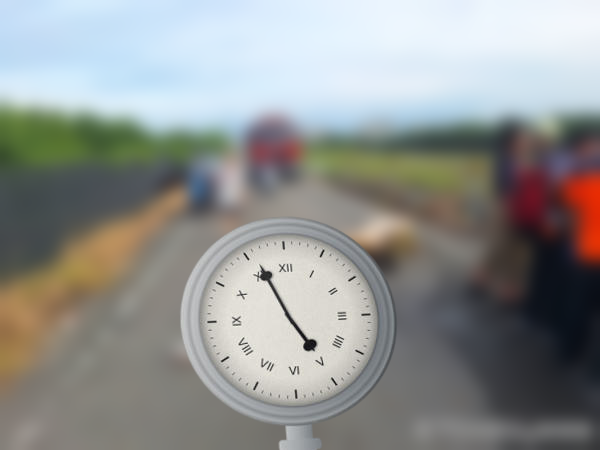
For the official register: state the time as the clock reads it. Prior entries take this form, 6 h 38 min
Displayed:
4 h 56 min
